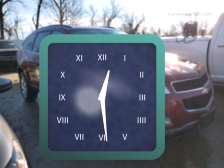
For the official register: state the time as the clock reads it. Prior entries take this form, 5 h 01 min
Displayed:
12 h 29 min
